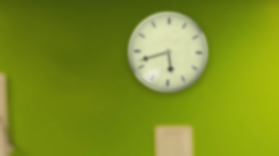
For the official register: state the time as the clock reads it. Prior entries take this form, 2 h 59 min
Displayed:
5 h 42 min
